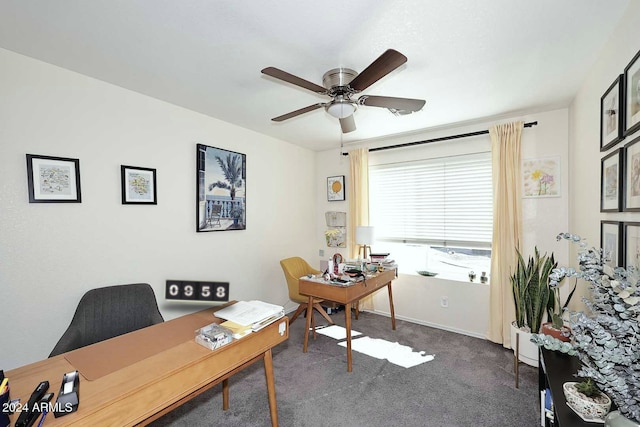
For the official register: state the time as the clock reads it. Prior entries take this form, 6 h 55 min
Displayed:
9 h 58 min
